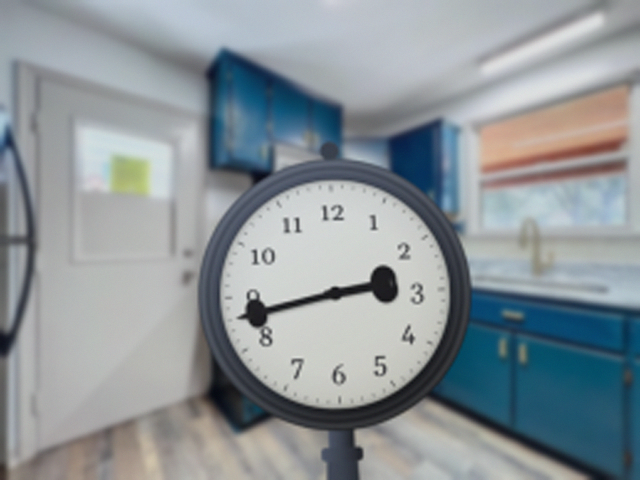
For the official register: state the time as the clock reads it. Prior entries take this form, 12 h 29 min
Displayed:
2 h 43 min
